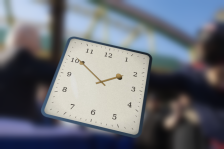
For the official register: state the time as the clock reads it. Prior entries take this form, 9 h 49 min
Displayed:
1 h 51 min
